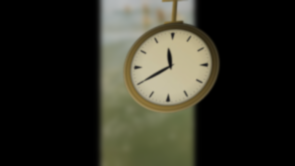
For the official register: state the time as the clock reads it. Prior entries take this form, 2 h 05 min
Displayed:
11 h 40 min
